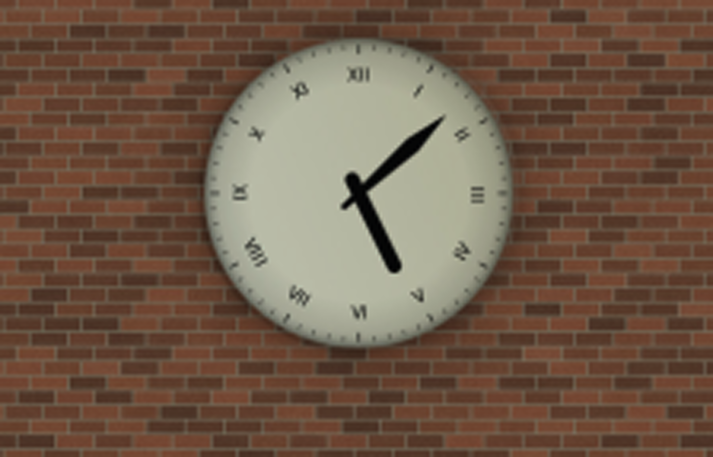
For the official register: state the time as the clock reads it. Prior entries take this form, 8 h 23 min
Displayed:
5 h 08 min
